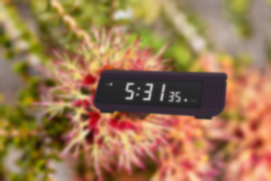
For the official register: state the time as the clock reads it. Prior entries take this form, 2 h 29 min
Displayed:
5 h 31 min
